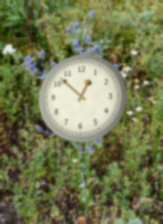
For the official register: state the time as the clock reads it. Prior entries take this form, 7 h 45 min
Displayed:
12 h 52 min
